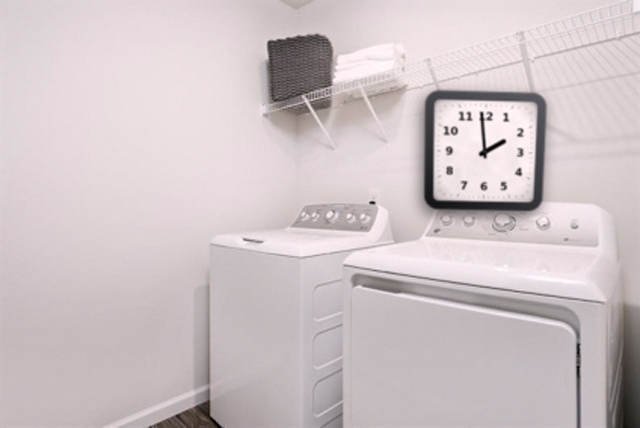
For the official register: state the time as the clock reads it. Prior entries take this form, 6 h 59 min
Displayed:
1 h 59 min
